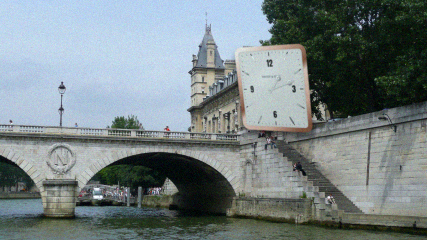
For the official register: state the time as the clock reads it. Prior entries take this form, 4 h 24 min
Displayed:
1 h 12 min
